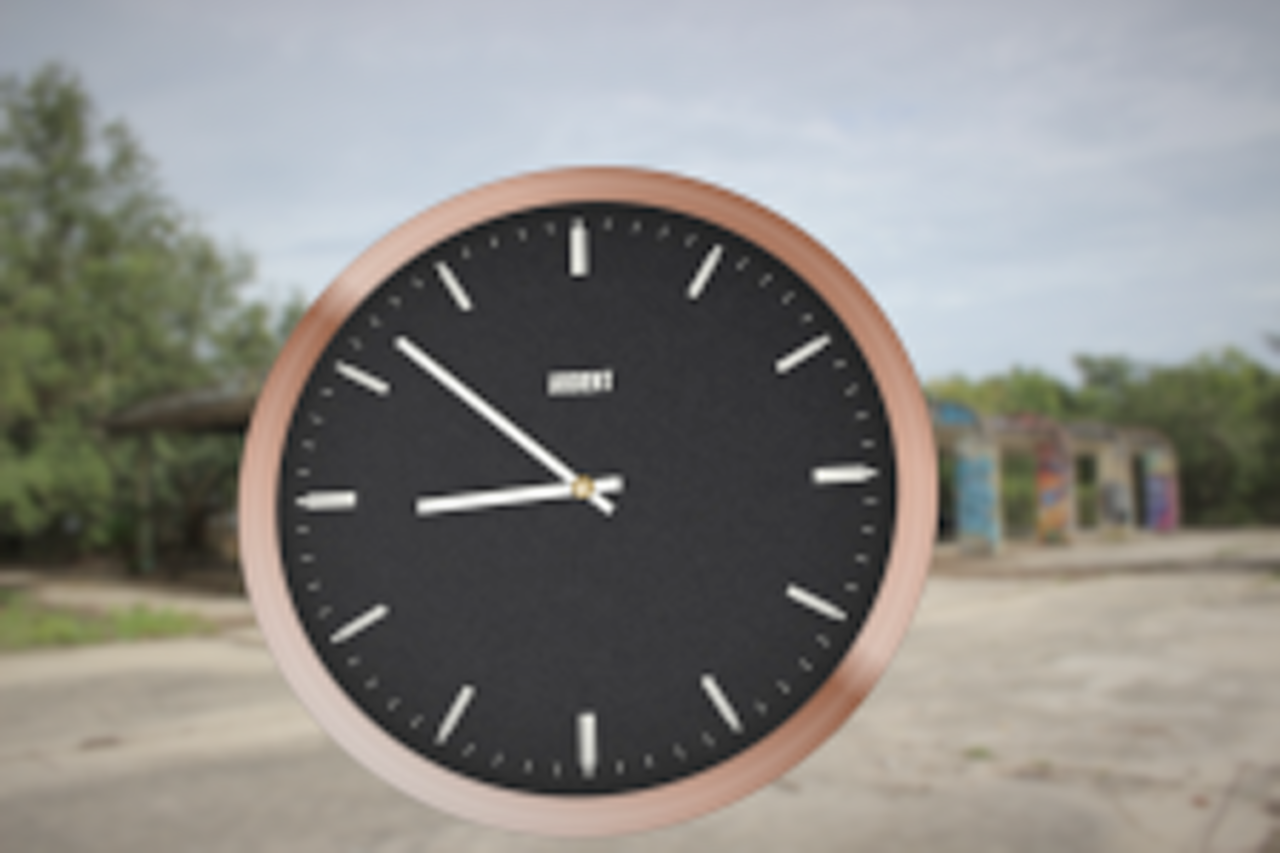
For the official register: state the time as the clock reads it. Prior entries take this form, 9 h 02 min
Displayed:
8 h 52 min
